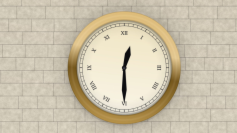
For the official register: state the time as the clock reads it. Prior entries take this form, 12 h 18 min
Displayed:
12 h 30 min
